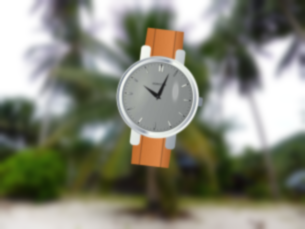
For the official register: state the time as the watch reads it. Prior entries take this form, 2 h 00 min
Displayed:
10 h 03 min
